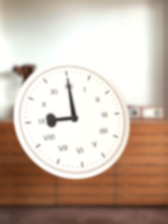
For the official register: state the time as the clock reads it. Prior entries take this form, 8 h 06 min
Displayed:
9 h 00 min
